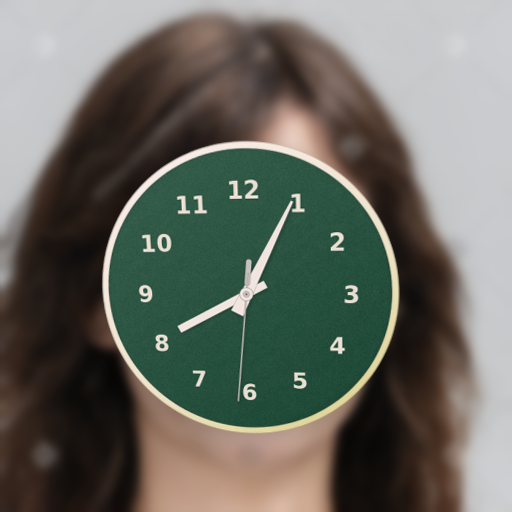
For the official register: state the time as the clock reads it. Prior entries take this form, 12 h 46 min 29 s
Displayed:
8 h 04 min 31 s
